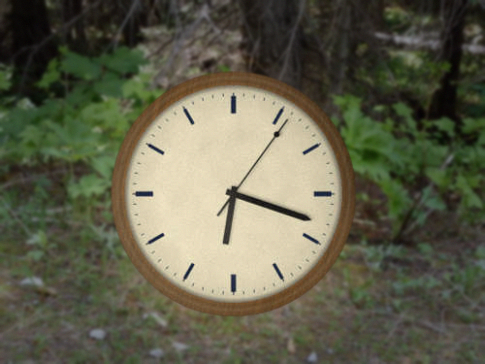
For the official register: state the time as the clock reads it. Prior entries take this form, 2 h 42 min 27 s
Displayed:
6 h 18 min 06 s
